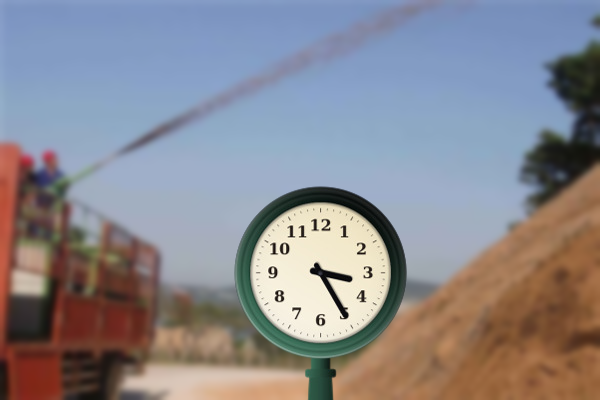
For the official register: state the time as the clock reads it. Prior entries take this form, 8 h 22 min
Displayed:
3 h 25 min
